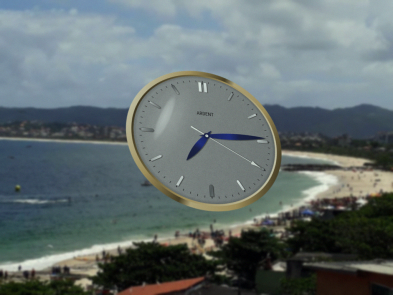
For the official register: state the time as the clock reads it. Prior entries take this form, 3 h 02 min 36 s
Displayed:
7 h 14 min 20 s
